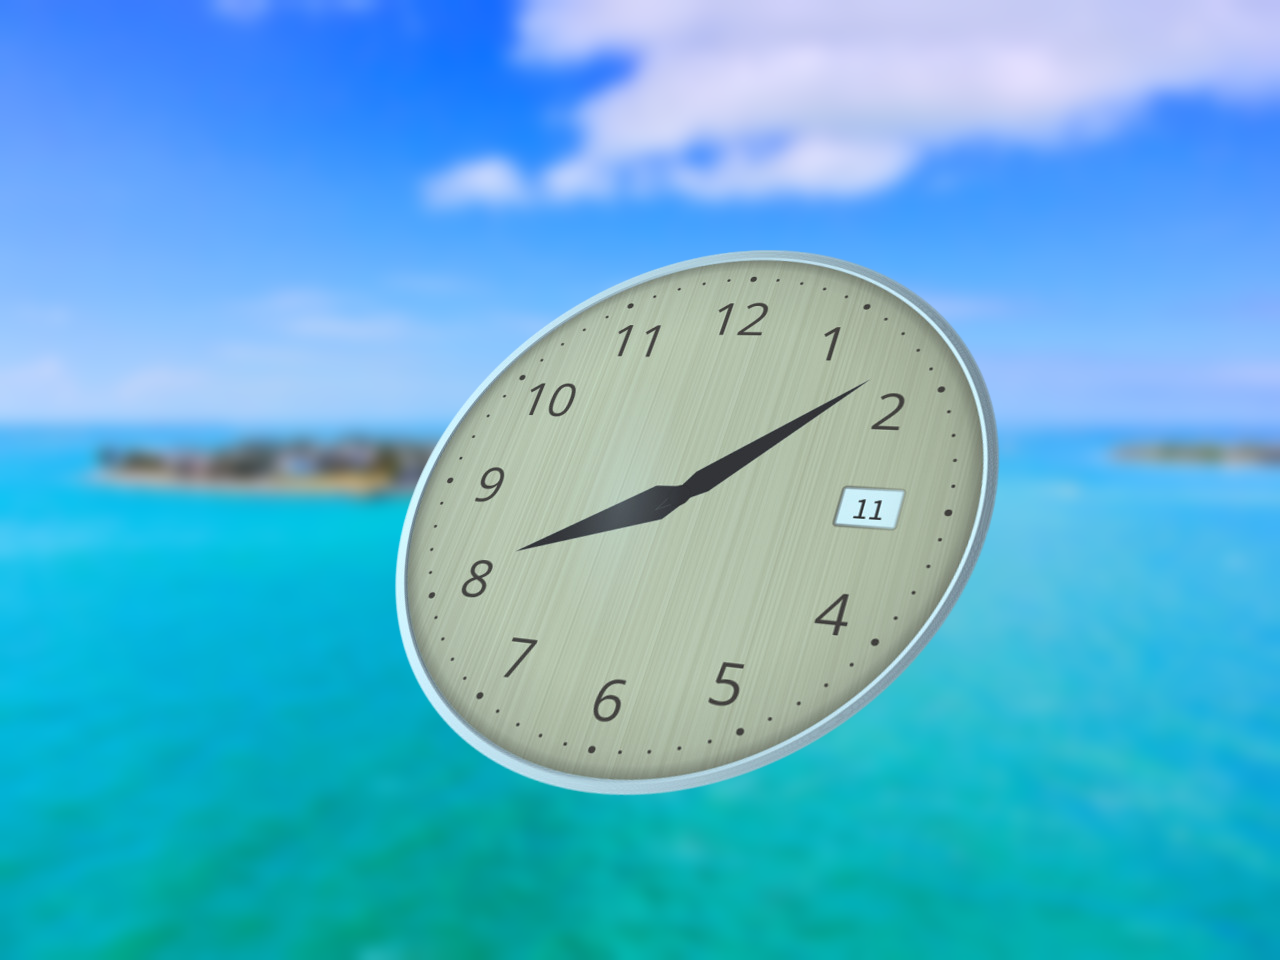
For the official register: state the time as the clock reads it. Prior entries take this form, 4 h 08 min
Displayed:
8 h 08 min
